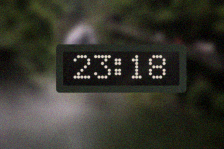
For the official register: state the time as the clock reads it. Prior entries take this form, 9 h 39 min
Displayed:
23 h 18 min
